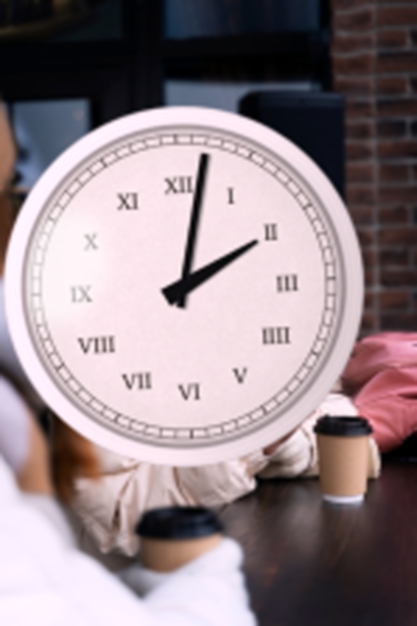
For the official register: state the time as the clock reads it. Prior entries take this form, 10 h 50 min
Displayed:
2 h 02 min
